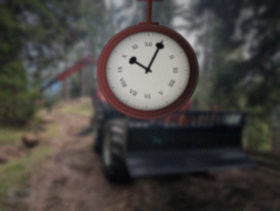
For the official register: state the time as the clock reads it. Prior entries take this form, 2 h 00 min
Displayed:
10 h 04 min
